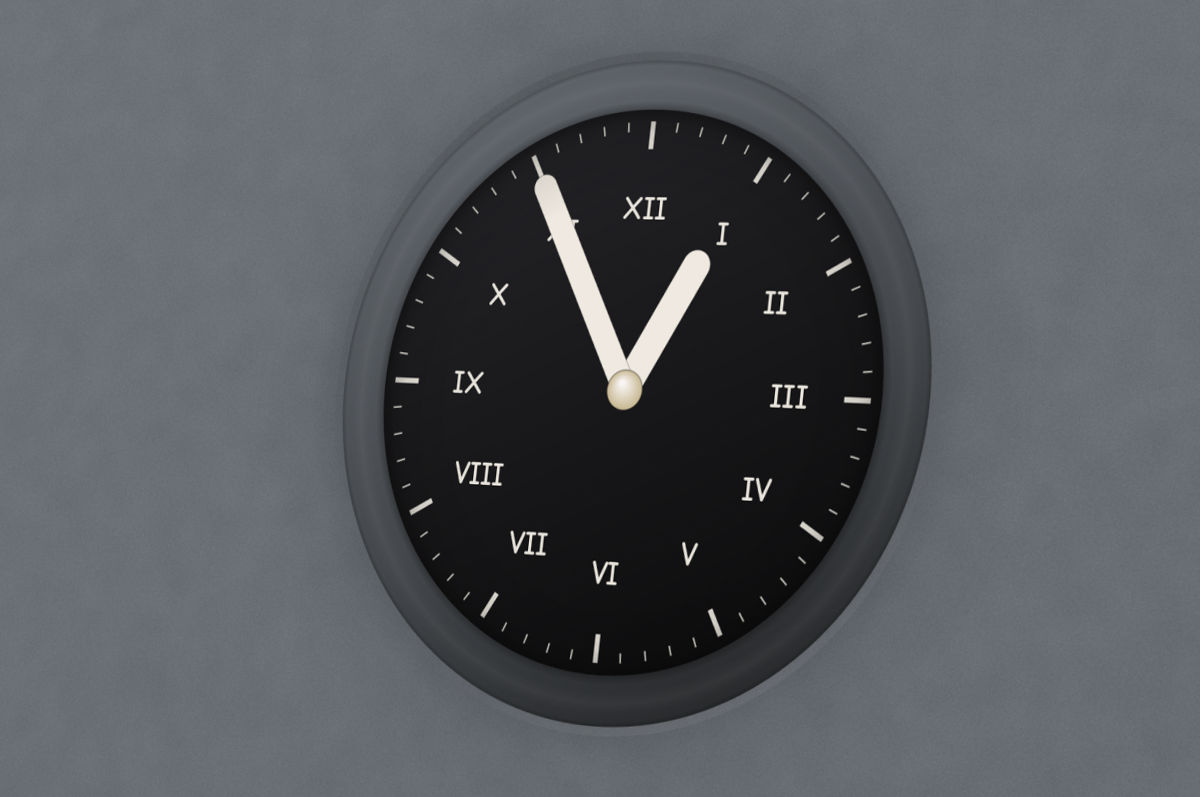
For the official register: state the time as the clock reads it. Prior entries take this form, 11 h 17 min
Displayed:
12 h 55 min
